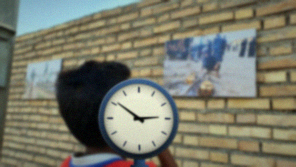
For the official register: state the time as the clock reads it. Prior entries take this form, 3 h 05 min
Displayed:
2 h 51 min
